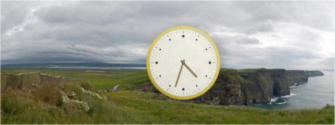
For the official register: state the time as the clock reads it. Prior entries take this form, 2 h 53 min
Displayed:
4 h 33 min
